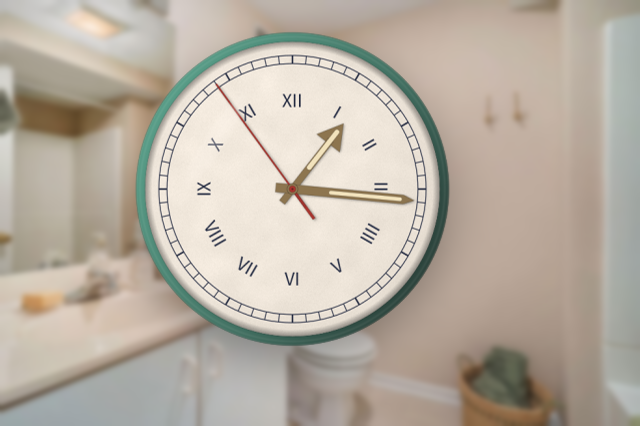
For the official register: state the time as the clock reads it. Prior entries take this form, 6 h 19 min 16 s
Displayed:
1 h 15 min 54 s
